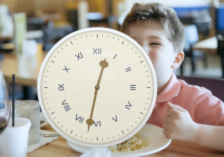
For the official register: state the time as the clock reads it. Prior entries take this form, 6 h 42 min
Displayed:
12 h 32 min
